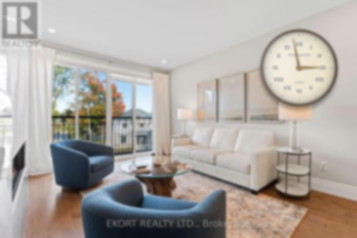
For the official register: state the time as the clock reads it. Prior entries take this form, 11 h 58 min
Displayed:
2 h 58 min
